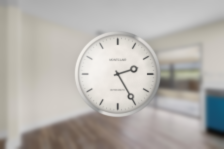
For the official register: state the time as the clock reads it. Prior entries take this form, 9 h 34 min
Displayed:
2 h 25 min
